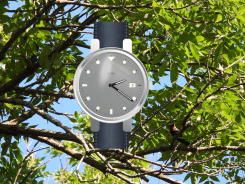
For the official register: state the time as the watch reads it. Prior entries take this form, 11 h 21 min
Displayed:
2 h 21 min
